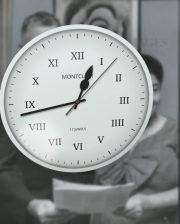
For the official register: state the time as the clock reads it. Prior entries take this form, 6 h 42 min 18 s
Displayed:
12 h 43 min 07 s
